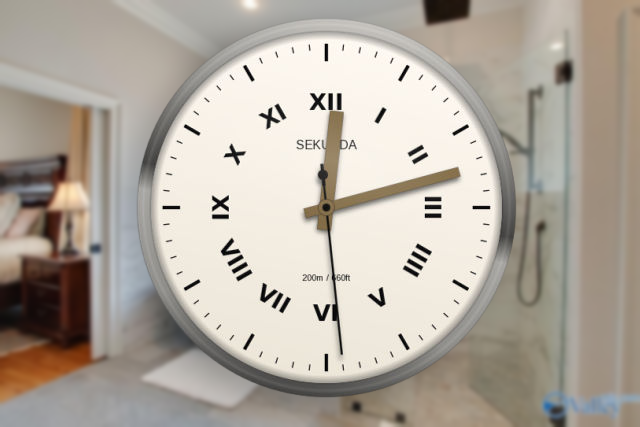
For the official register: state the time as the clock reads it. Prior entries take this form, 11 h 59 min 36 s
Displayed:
12 h 12 min 29 s
